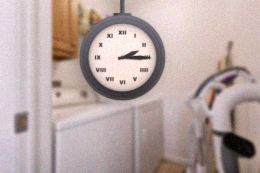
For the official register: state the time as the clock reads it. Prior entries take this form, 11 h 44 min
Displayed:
2 h 15 min
